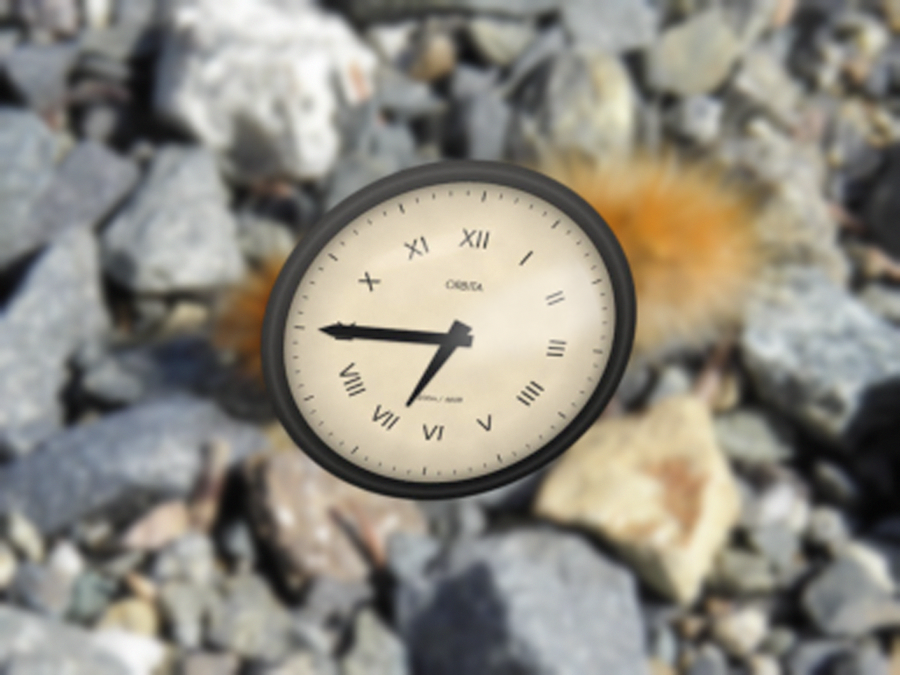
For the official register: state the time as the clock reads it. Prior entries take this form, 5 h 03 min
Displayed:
6 h 45 min
